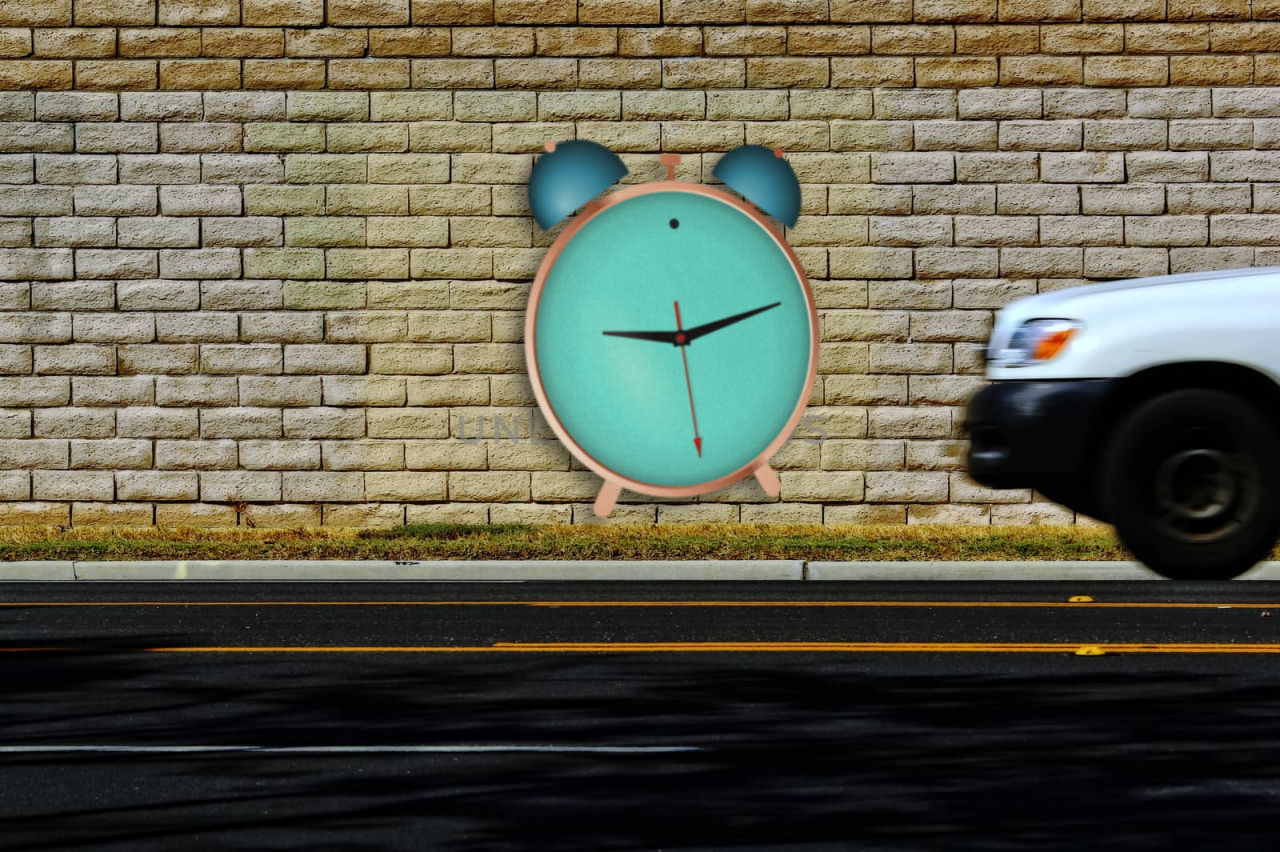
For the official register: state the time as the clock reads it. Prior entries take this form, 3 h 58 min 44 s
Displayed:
9 h 12 min 29 s
